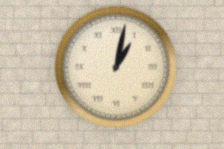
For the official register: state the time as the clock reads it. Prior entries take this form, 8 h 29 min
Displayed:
1 h 02 min
